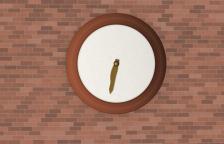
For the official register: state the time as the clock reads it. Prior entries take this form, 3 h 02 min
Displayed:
6 h 32 min
